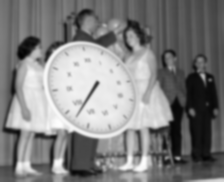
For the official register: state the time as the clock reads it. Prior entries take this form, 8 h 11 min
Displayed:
7 h 38 min
